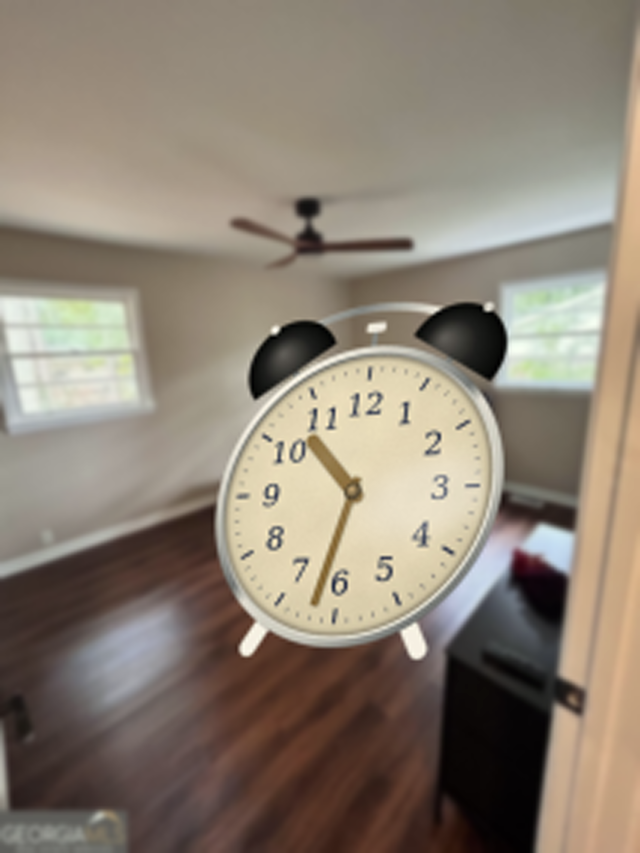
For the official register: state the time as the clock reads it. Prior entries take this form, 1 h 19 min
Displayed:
10 h 32 min
